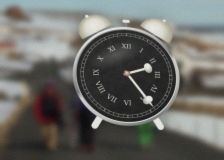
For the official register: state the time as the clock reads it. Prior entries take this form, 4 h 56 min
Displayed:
2 h 24 min
